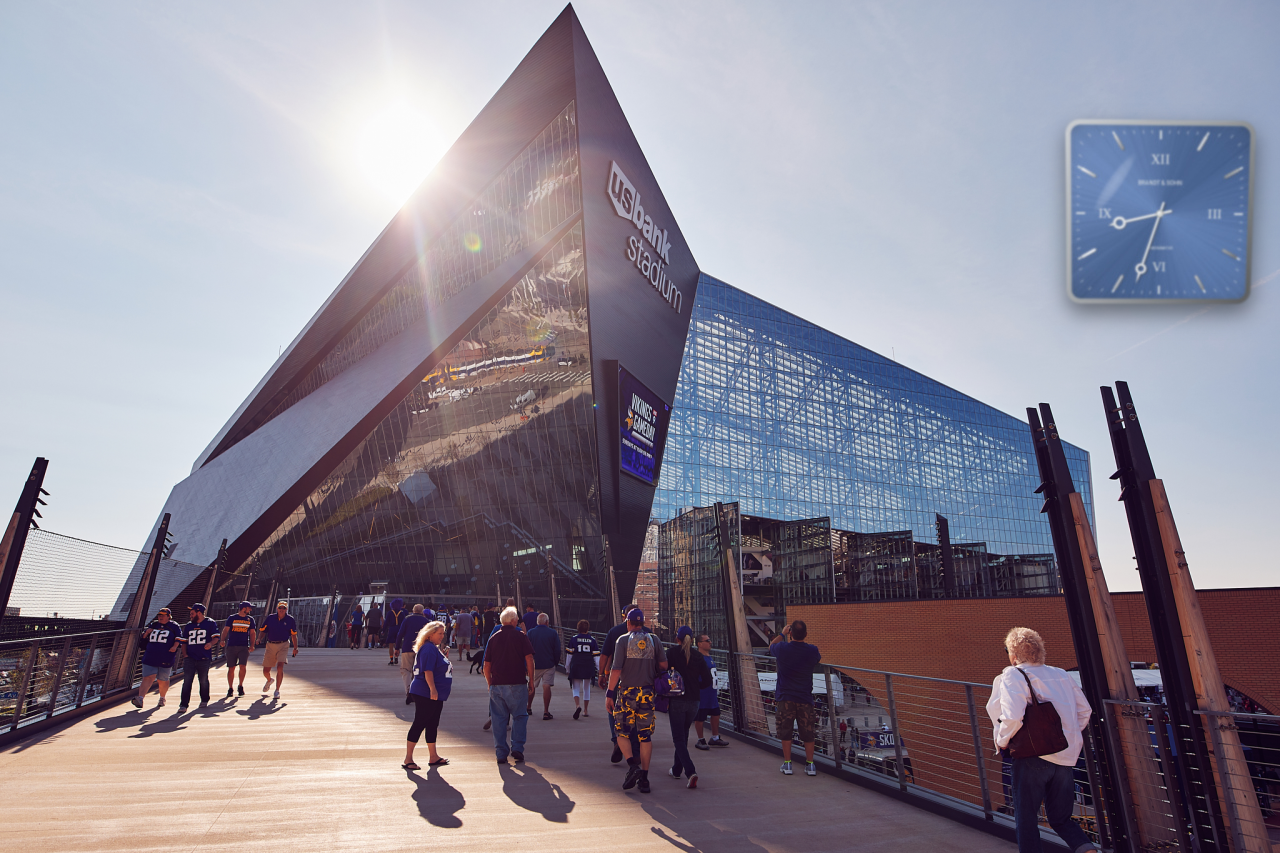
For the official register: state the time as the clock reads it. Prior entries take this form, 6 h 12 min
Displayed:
8 h 33 min
